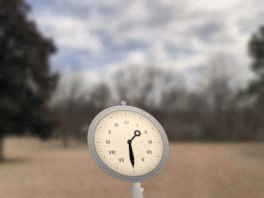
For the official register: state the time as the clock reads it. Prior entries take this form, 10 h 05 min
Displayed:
1 h 30 min
